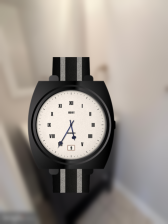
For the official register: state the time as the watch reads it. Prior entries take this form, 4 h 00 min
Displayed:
5 h 35 min
